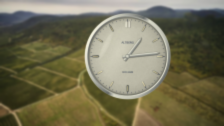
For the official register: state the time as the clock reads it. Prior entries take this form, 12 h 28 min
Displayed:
1 h 14 min
